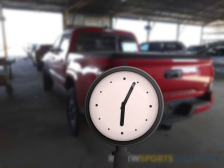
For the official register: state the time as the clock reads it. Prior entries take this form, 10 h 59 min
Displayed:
6 h 04 min
